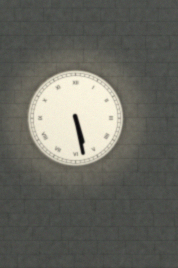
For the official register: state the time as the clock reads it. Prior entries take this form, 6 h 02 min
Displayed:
5 h 28 min
